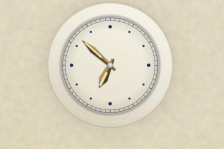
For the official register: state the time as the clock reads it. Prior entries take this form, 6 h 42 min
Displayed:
6 h 52 min
